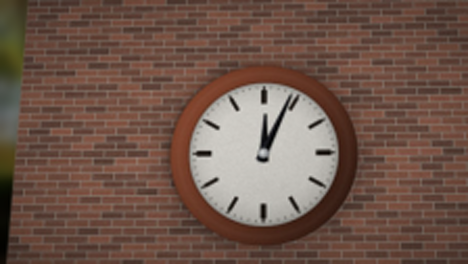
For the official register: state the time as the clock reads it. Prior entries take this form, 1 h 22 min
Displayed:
12 h 04 min
